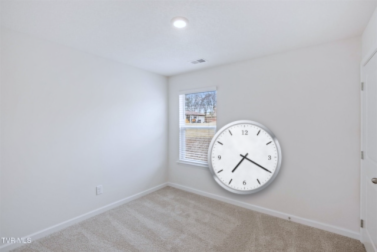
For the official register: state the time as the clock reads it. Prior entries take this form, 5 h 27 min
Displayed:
7 h 20 min
